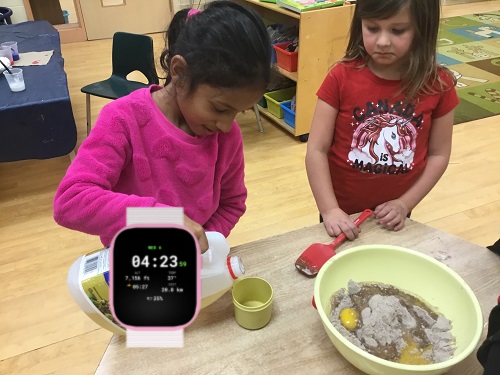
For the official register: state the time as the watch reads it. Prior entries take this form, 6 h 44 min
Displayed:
4 h 23 min
